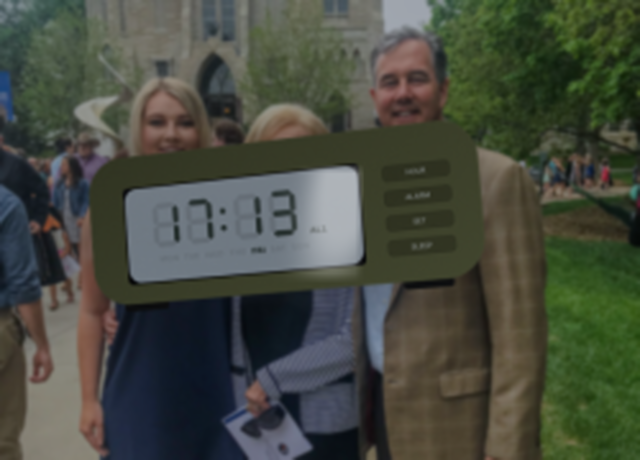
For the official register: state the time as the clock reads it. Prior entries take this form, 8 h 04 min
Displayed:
17 h 13 min
